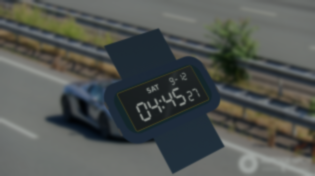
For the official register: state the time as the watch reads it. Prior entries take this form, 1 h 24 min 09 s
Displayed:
4 h 45 min 27 s
